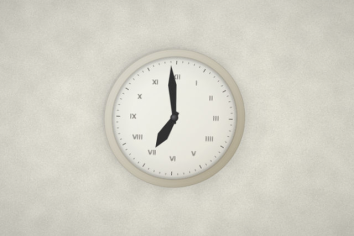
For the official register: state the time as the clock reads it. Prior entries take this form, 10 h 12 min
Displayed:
6 h 59 min
